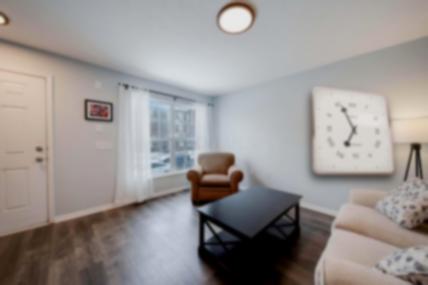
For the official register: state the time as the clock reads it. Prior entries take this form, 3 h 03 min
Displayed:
6 h 56 min
